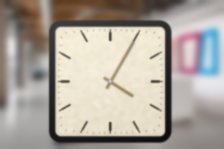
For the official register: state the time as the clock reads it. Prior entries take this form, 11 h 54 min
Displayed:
4 h 05 min
